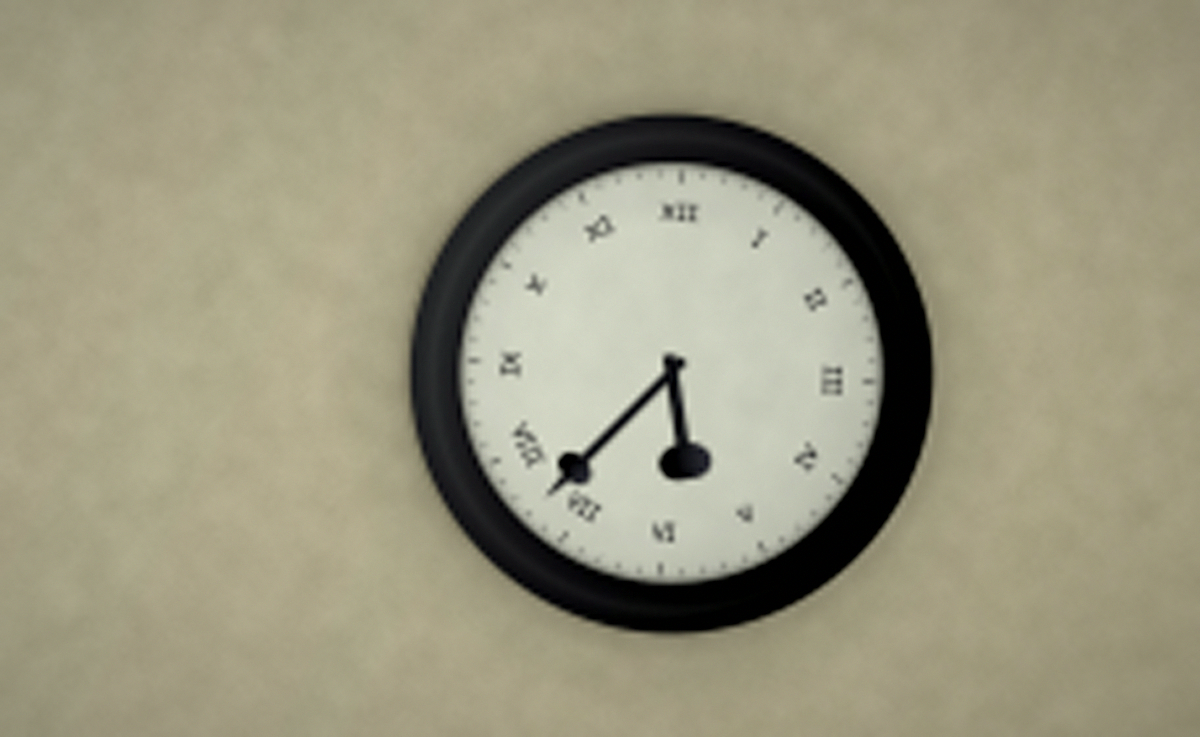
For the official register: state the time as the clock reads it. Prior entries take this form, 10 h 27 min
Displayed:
5 h 37 min
